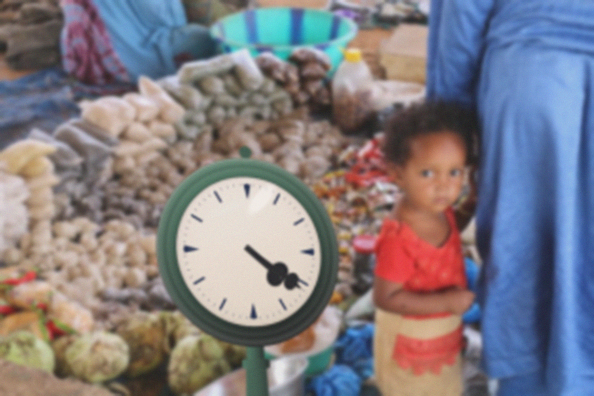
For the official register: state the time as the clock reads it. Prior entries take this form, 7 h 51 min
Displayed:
4 h 21 min
